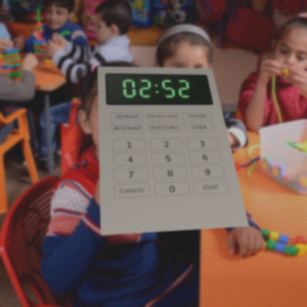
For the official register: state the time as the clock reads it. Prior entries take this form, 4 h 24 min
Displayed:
2 h 52 min
